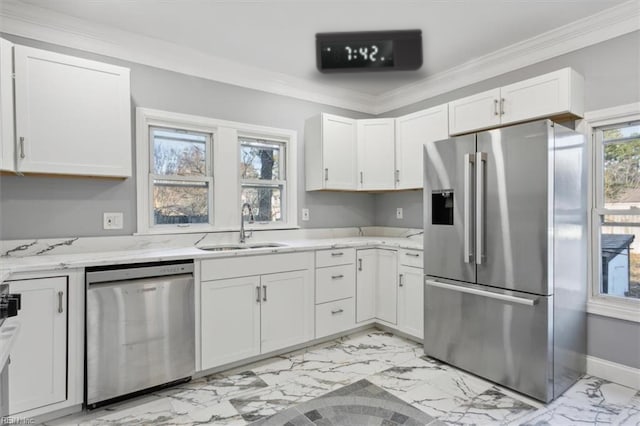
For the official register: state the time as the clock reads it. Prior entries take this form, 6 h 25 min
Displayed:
7 h 42 min
